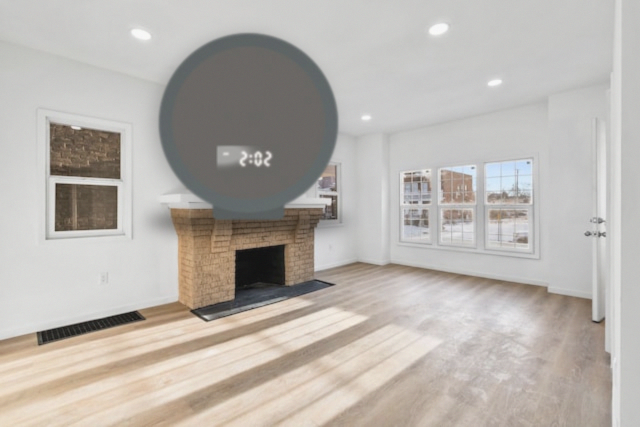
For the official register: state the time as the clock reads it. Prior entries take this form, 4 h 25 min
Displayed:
2 h 02 min
